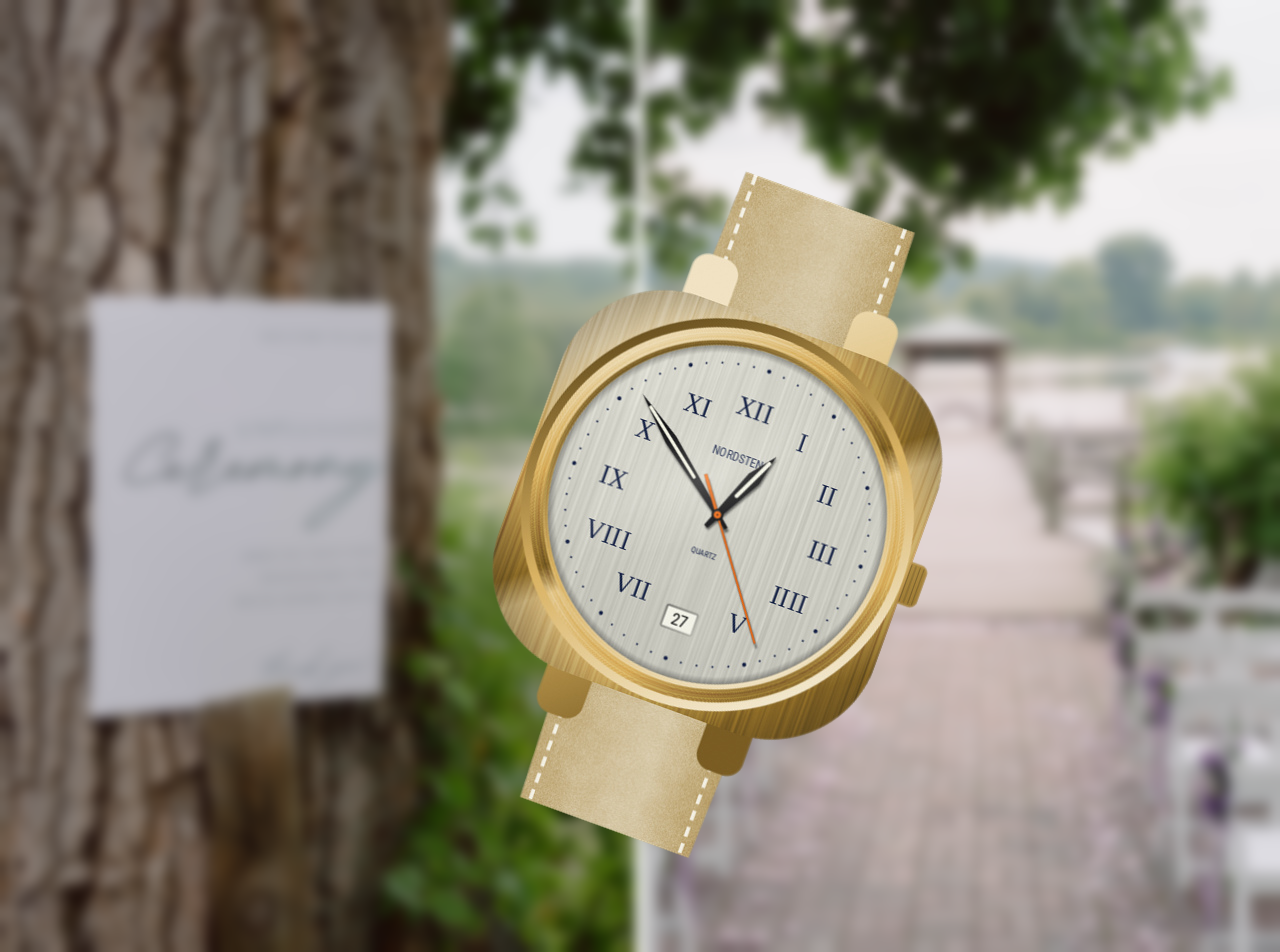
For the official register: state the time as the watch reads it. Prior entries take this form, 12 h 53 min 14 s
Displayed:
12 h 51 min 24 s
